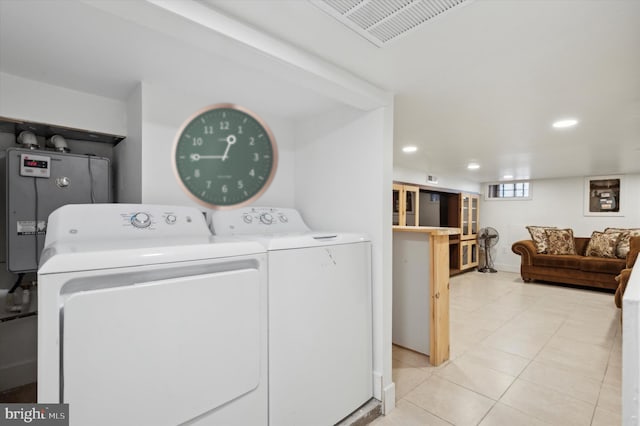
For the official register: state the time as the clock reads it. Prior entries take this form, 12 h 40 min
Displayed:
12 h 45 min
